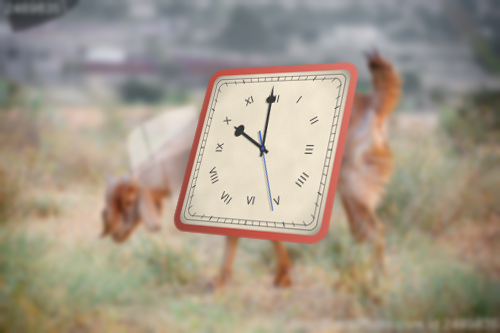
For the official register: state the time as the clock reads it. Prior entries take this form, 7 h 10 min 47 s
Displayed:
9 h 59 min 26 s
